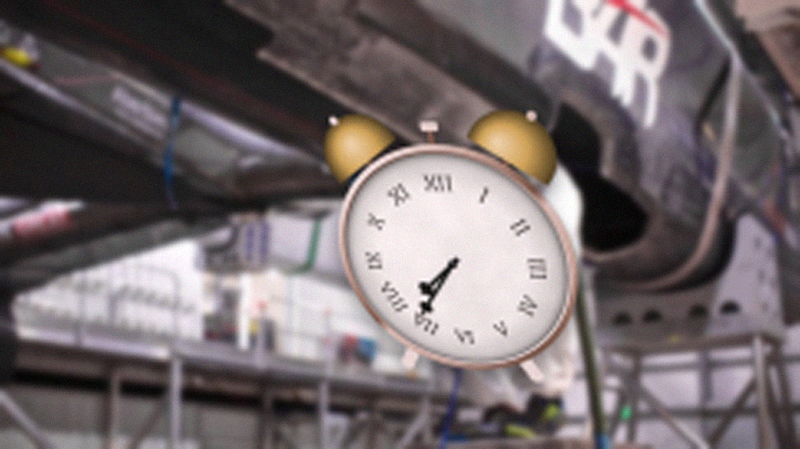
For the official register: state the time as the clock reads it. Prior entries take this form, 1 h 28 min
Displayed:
7 h 36 min
